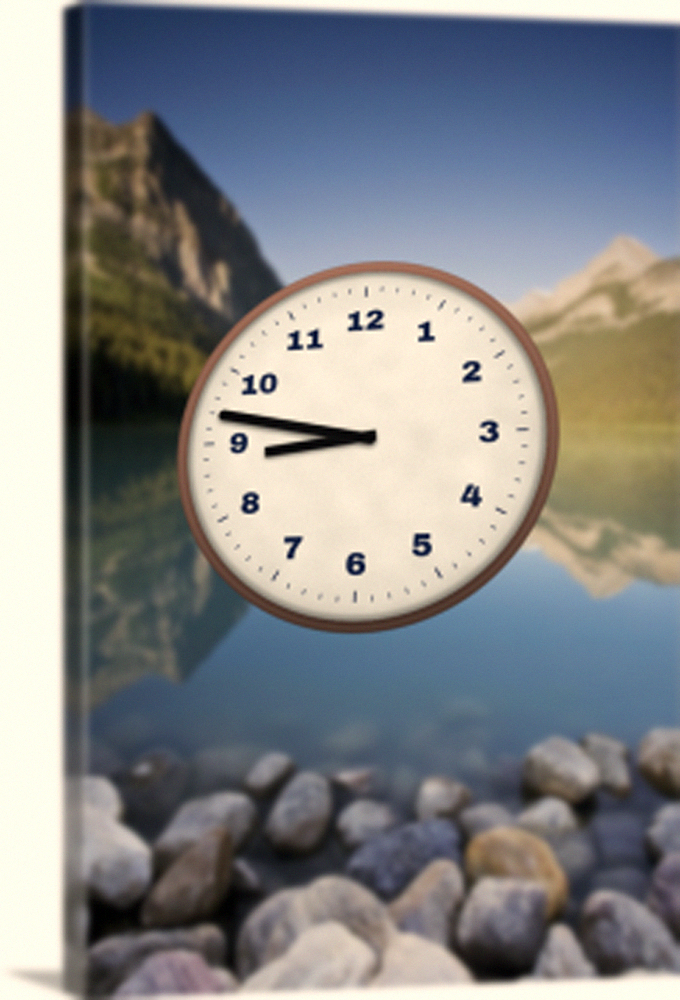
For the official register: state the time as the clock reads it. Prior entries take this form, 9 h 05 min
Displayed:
8 h 47 min
